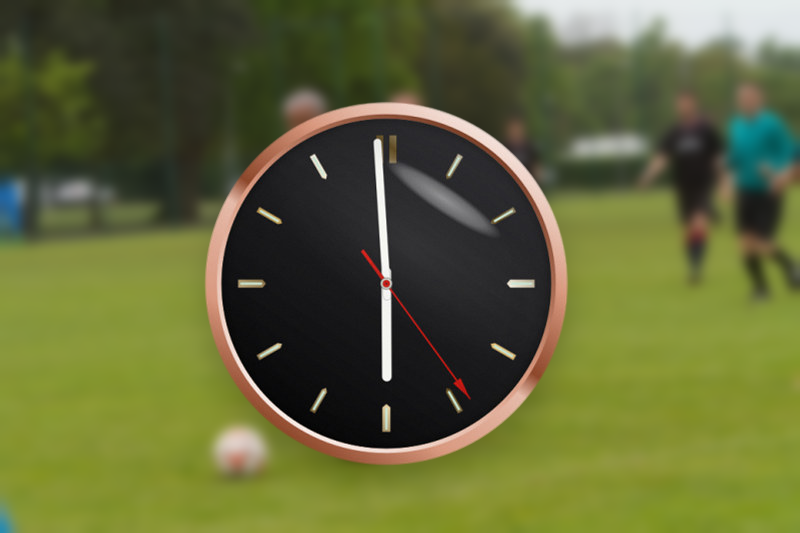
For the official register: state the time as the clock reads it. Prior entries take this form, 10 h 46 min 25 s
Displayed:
5 h 59 min 24 s
